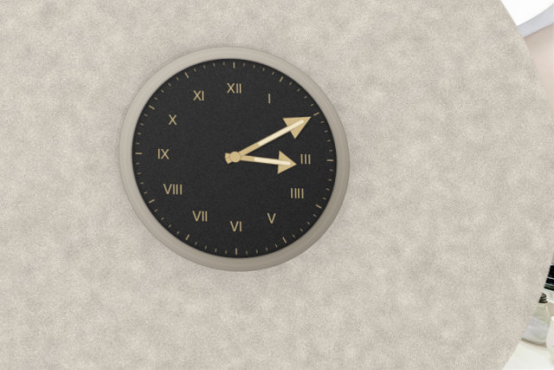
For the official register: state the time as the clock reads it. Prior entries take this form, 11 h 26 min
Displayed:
3 h 10 min
